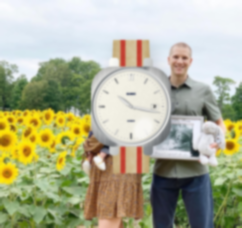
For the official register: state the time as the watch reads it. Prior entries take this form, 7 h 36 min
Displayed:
10 h 17 min
